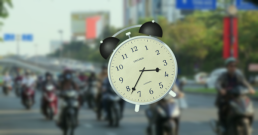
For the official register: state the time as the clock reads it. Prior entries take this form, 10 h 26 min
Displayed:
3 h 38 min
